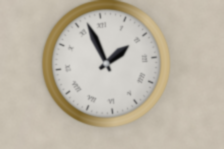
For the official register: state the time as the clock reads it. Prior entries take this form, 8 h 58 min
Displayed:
1 h 57 min
